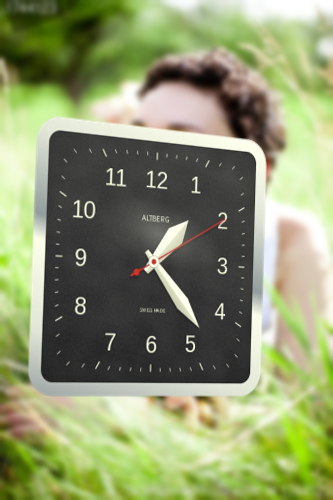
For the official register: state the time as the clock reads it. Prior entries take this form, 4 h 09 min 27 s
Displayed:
1 h 23 min 10 s
